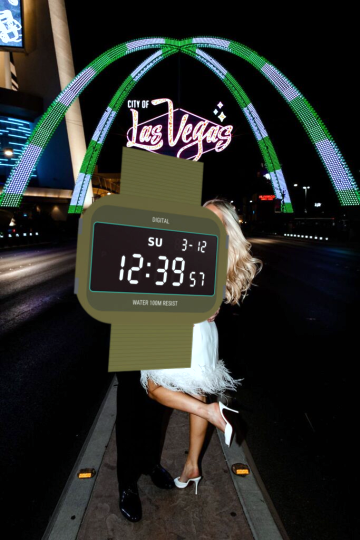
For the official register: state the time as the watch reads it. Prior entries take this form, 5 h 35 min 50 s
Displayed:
12 h 39 min 57 s
